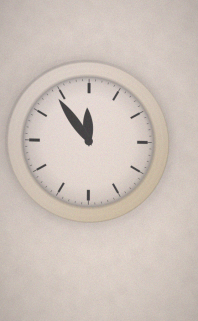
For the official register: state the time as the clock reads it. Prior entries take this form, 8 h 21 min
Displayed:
11 h 54 min
